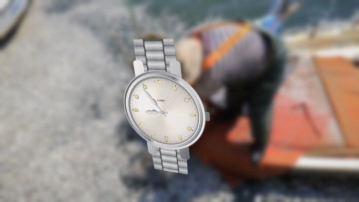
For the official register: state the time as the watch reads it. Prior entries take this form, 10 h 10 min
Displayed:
8 h 54 min
